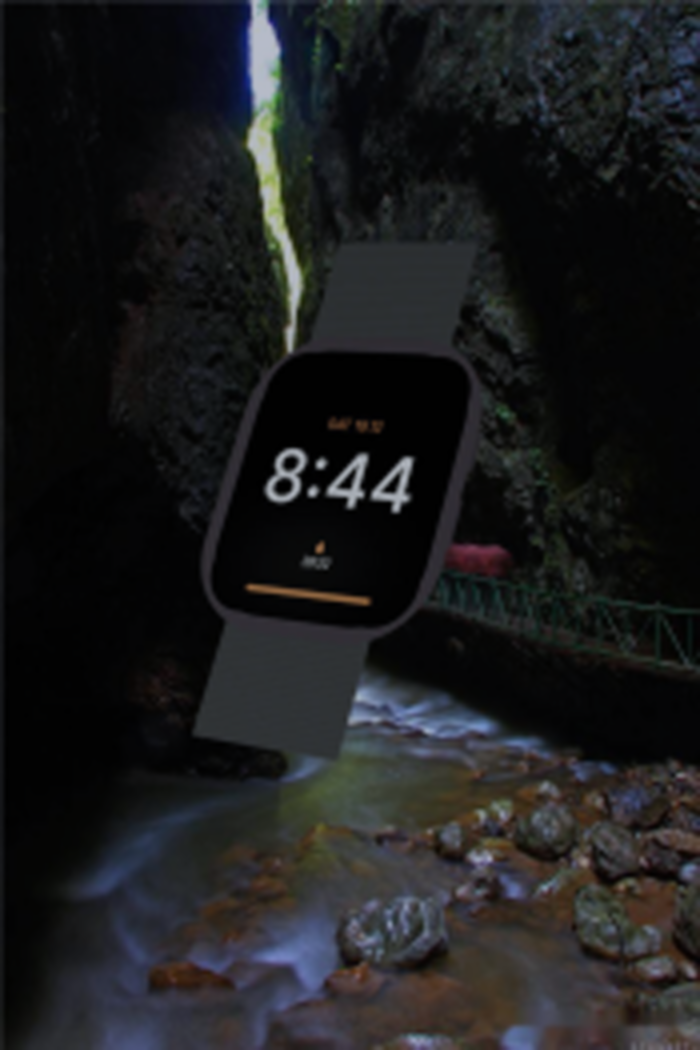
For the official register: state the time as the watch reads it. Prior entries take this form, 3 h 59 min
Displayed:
8 h 44 min
